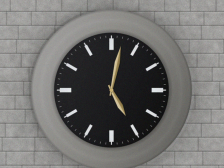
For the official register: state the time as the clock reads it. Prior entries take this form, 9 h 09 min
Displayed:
5 h 02 min
